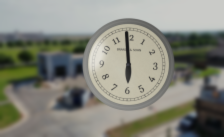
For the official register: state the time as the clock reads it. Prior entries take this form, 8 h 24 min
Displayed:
5 h 59 min
